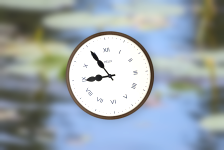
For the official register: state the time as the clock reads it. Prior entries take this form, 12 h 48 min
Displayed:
8 h 55 min
